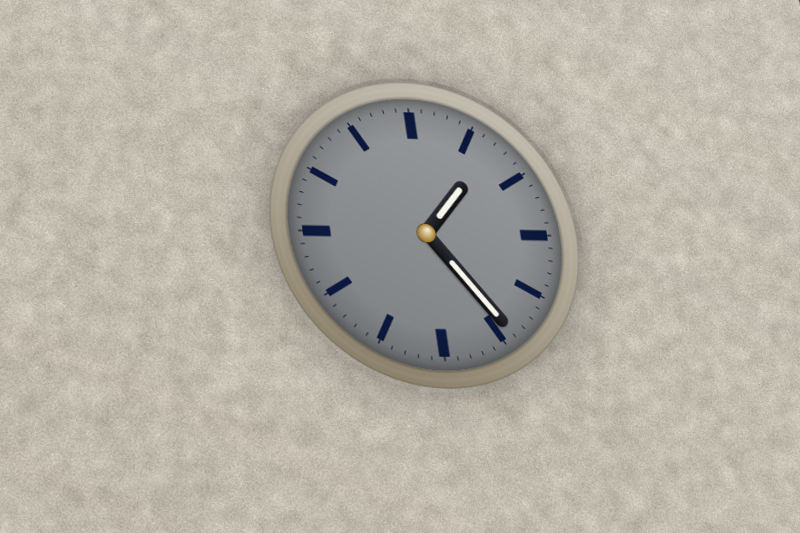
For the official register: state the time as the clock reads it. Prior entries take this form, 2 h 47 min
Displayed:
1 h 24 min
